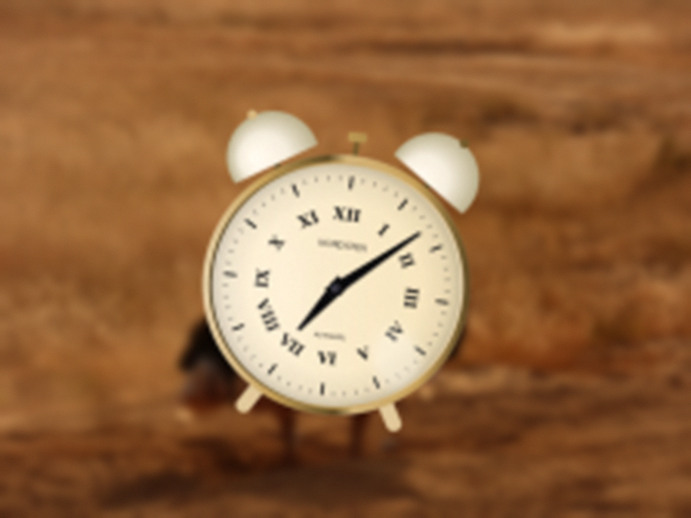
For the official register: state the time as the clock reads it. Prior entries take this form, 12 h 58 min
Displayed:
7 h 08 min
